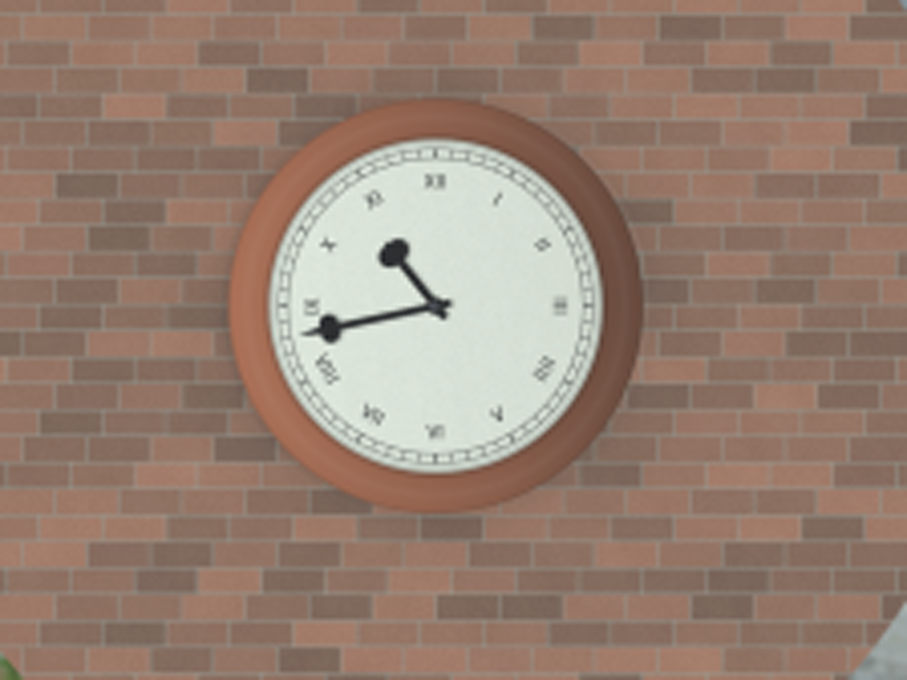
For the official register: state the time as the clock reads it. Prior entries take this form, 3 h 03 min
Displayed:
10 h 43 min
